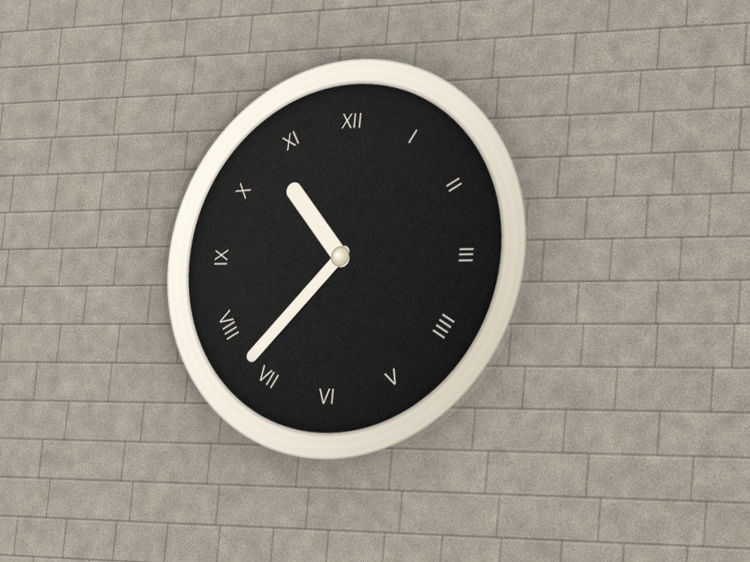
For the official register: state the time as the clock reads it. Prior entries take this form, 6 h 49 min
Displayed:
10 h 37 min
